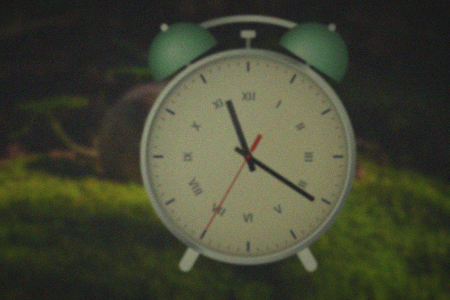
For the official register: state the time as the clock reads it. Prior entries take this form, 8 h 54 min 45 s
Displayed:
11 h 20 min 35 s
